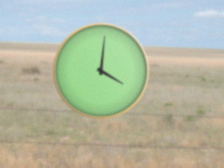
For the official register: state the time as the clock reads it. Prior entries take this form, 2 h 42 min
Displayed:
4 h 01 min
